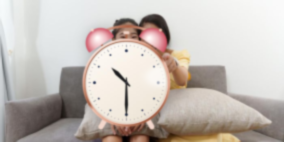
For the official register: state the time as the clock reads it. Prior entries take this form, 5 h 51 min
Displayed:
10 h 30 min
